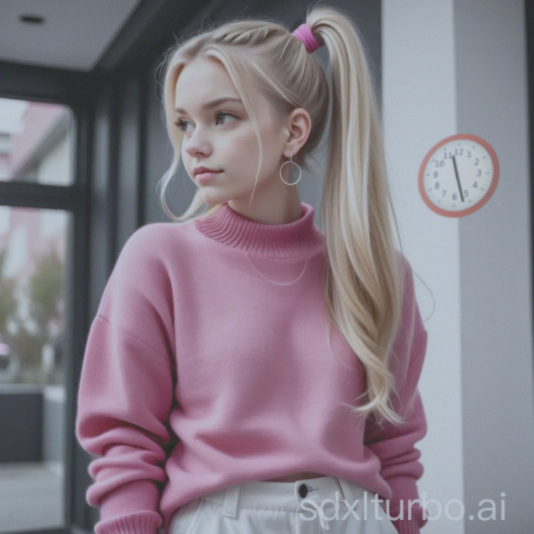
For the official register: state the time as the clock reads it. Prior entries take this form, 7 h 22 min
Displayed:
11 h 27 min
